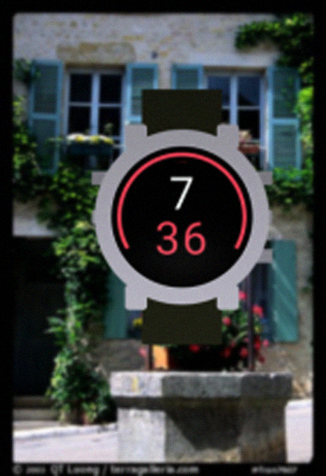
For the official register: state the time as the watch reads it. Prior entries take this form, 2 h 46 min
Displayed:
7 h 36 min
